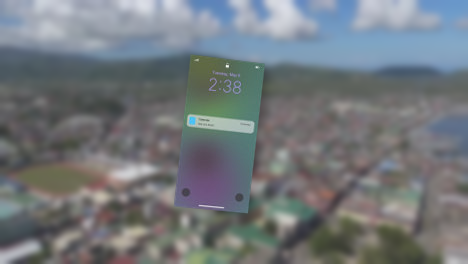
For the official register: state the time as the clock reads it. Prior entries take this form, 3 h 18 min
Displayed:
2 h 38 min
